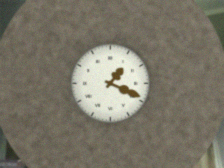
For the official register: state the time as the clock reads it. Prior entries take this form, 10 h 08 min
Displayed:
1 h 19 min
